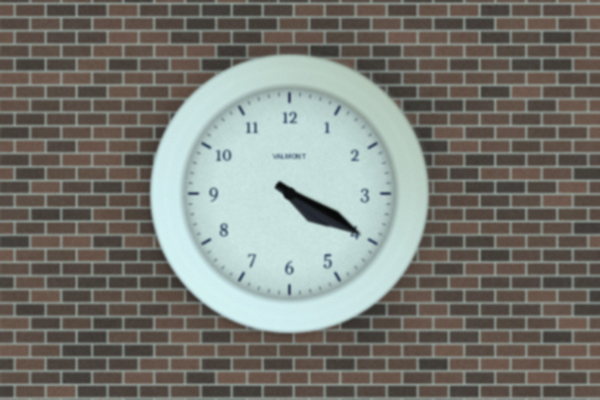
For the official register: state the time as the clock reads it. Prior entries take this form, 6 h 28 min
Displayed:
4 h 20 min
